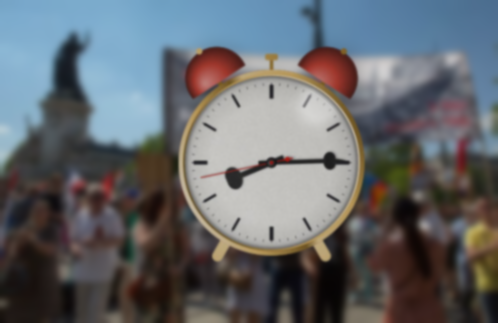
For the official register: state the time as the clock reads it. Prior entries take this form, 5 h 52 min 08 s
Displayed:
8 h 14 min 43 s
